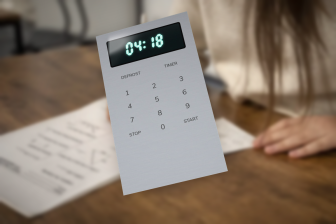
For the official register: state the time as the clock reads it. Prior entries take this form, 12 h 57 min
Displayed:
4 h 18 min
